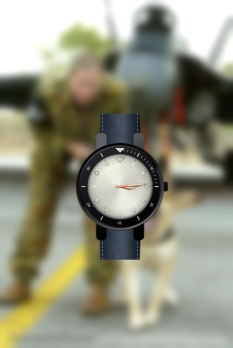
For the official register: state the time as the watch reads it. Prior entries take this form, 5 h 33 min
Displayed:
3 h 14 min
